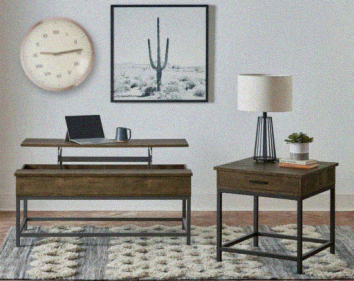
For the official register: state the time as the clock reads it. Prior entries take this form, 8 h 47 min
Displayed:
9 h 14 min
